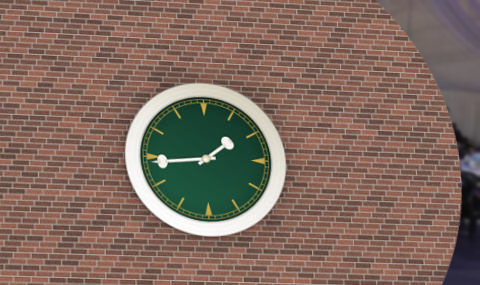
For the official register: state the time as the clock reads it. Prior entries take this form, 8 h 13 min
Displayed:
1 h 44 min
